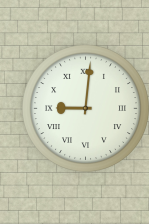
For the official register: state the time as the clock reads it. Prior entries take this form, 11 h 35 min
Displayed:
9 h 01 min
